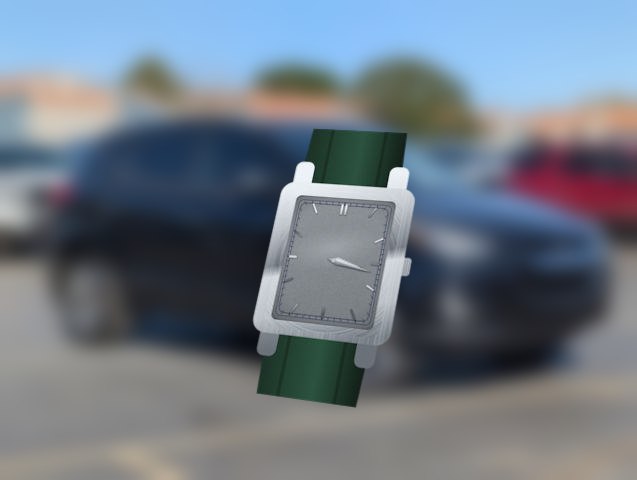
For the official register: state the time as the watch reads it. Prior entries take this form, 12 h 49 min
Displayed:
3 h 17 min
